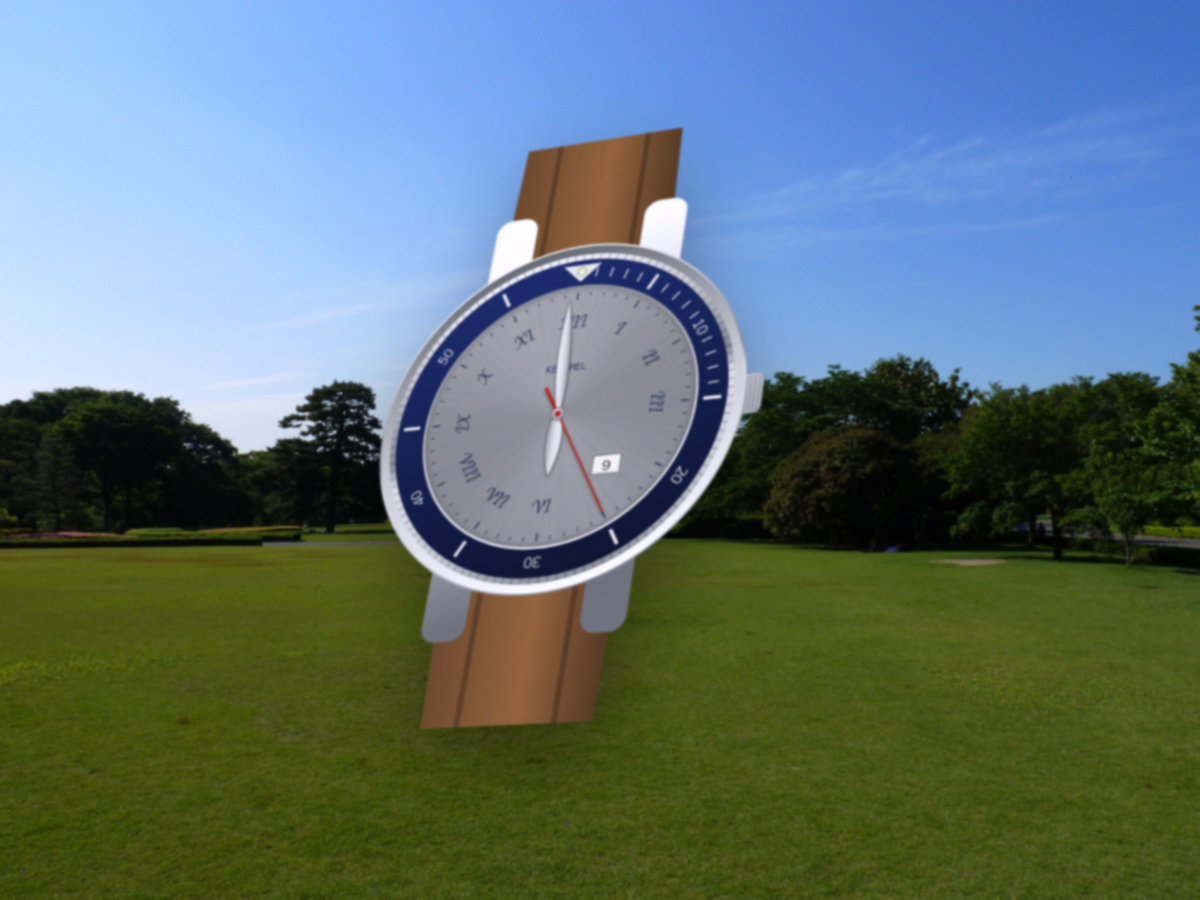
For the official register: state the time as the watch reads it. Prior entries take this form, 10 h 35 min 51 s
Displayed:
5 h 59 min 25 s
